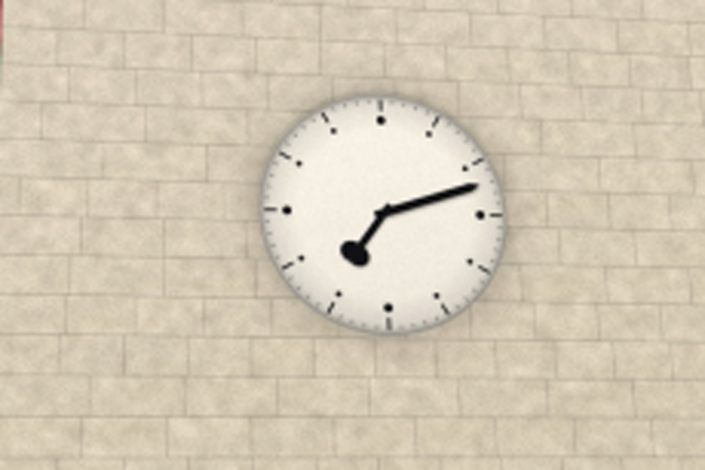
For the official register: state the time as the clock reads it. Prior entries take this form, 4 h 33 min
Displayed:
7 h 12 min
